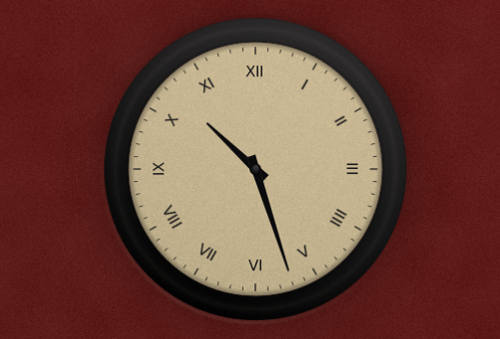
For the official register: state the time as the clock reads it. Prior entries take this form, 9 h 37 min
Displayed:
10 h 27 min
